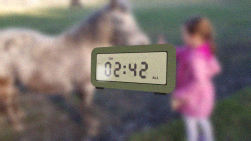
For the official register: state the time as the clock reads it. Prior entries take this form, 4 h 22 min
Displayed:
2 h 42 min
